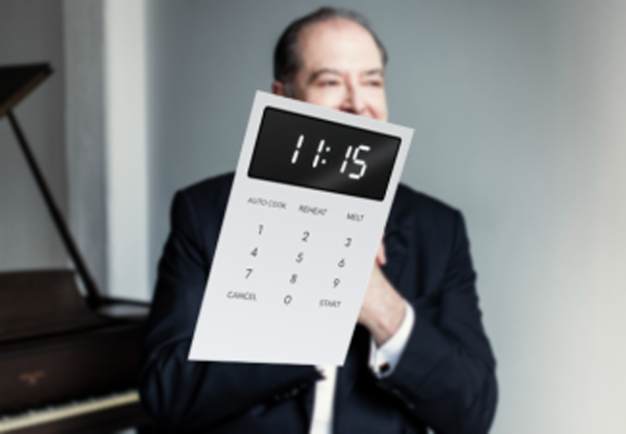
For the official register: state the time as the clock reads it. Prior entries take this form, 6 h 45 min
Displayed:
11 h 15 min
